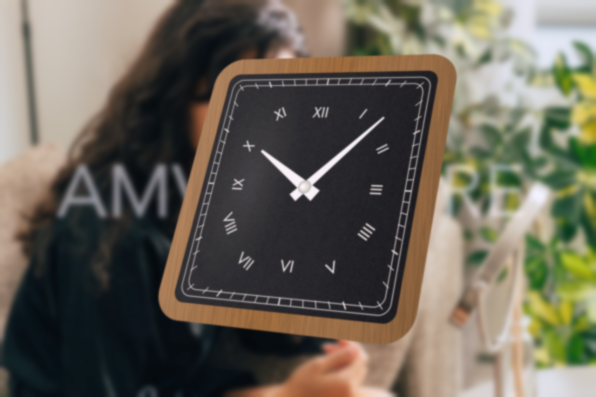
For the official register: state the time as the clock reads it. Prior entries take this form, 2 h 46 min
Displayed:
10 h 07 min
